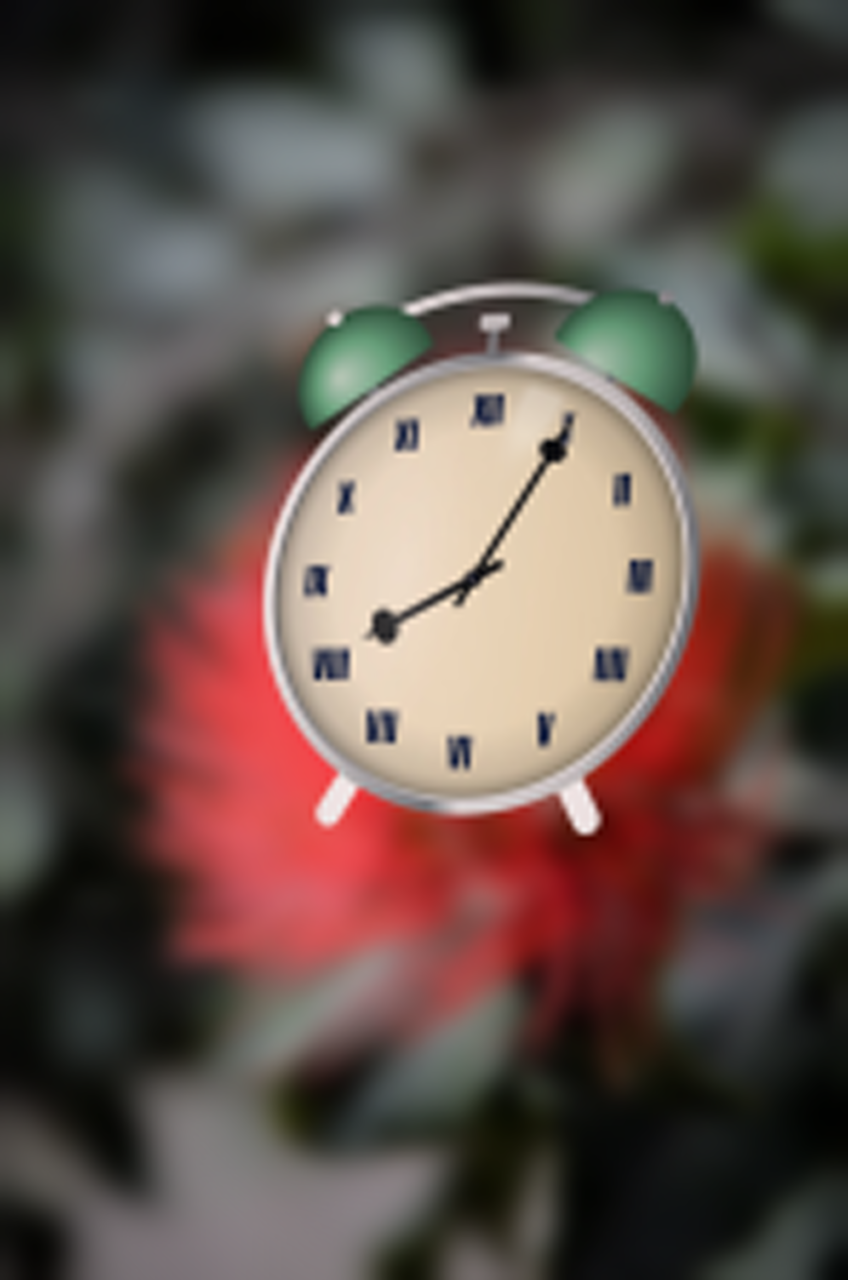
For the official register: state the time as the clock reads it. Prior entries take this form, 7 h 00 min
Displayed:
8 h 05 min
